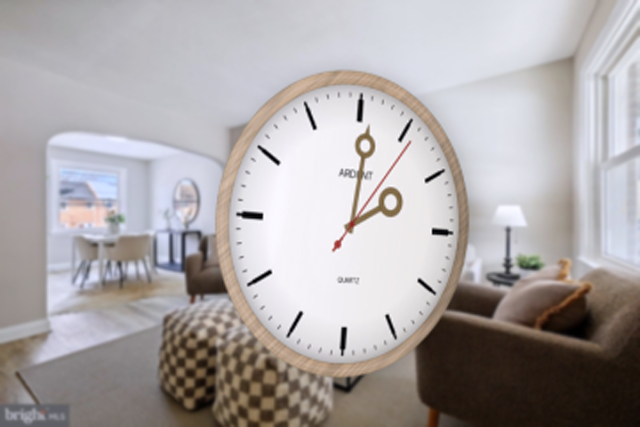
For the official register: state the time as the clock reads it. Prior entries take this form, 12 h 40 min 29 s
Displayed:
2 h 01 min 06 s
